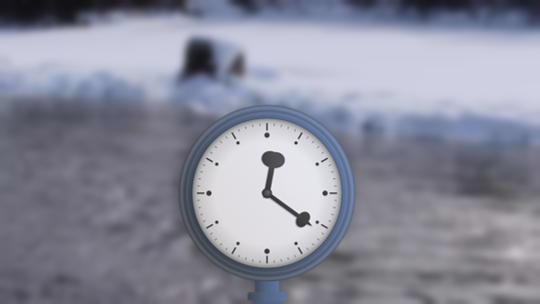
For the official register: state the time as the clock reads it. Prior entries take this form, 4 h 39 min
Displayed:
12 h 21 min
